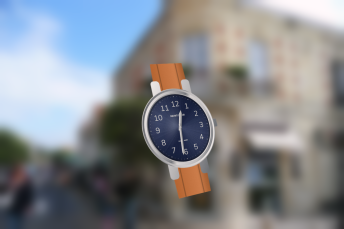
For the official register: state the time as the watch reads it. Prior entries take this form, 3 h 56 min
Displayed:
12 h 31 min
